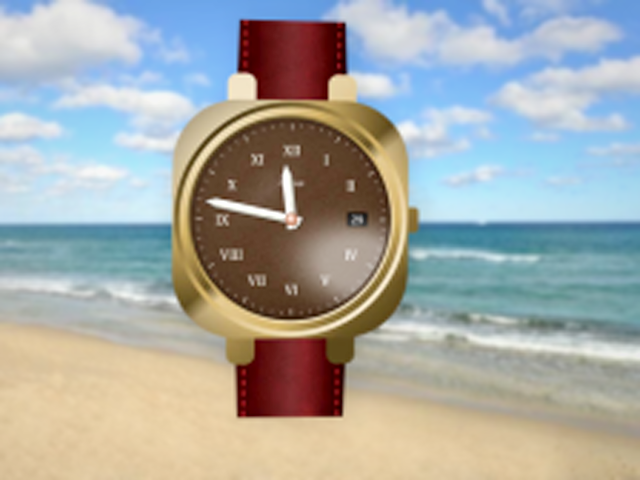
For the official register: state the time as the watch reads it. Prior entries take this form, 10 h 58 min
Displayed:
11 h 47 min
